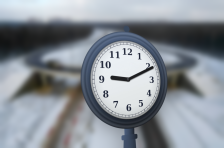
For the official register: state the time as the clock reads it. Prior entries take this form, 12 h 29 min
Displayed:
9 h 11 min
